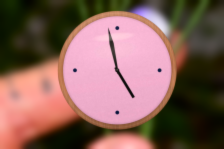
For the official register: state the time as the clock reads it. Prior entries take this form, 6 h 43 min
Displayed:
4 h 58 min
